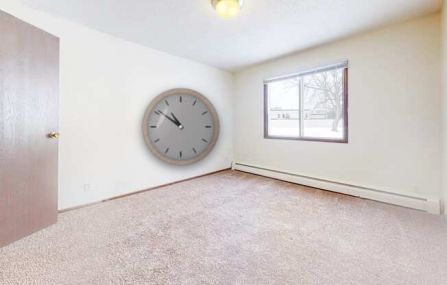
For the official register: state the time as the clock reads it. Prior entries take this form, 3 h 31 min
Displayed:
10 h 51 min
